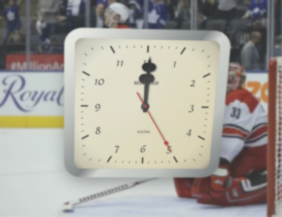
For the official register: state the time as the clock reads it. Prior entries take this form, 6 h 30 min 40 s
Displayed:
12 h 00 min 25 s
